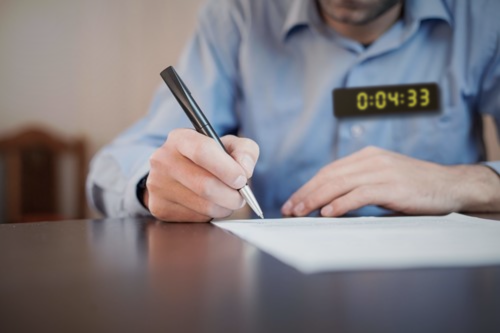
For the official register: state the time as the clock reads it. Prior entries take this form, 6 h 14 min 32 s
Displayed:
0 h 04 min 33 s
